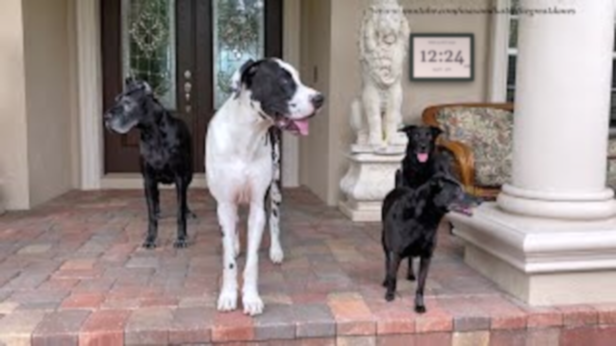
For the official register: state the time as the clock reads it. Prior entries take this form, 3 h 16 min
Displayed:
12 h 24 min
